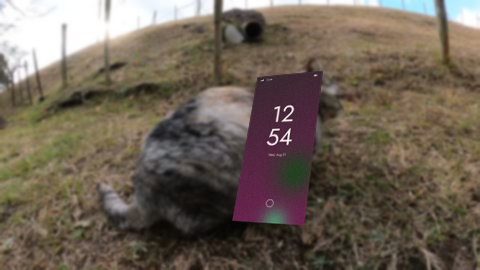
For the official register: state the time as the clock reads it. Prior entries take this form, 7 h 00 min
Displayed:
12 h 54 min
